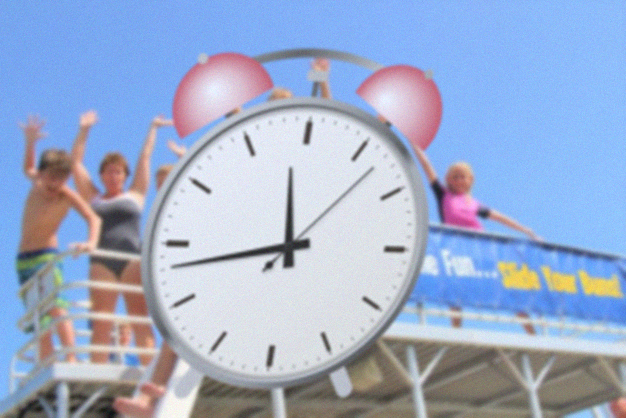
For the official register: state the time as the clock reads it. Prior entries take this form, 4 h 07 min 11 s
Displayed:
11 h 43 min 07 s
